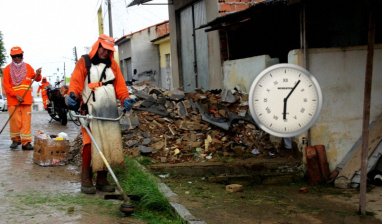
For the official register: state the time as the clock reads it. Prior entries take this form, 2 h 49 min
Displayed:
6 h 06 min
